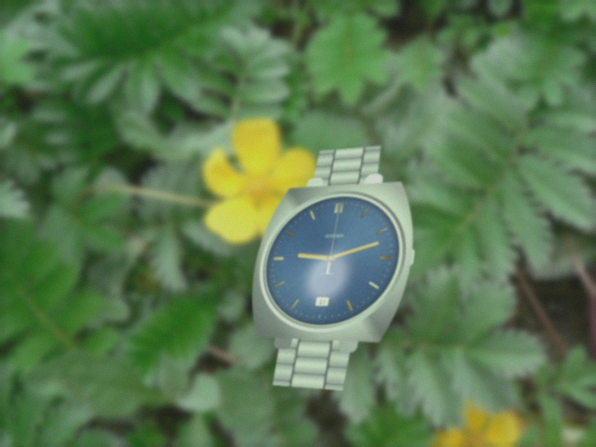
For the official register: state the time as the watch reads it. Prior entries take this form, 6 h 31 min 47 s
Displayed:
9 h 12 min 00 s
